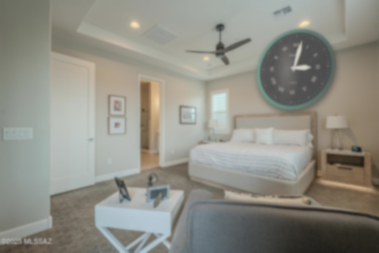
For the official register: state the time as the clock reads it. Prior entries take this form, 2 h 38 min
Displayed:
3 h 02 min
